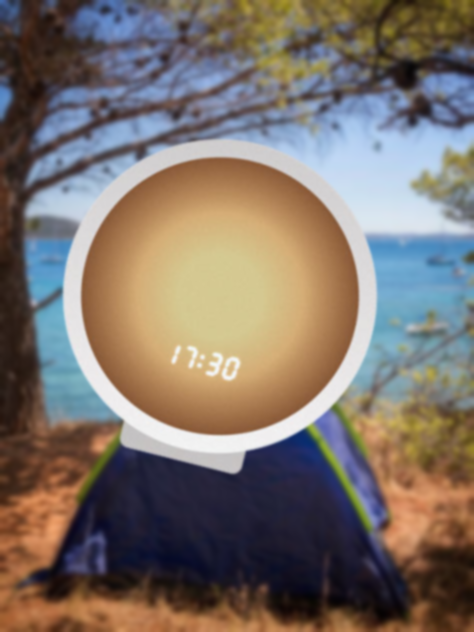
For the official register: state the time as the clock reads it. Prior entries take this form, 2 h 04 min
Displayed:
17 h 30 min
